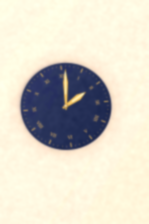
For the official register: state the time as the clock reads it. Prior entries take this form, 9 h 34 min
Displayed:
2 h 01 min
